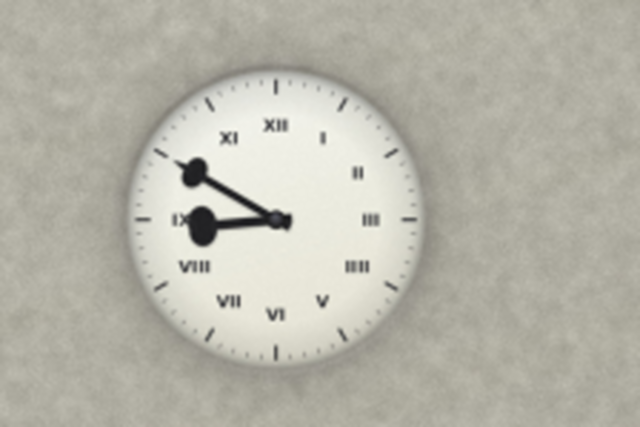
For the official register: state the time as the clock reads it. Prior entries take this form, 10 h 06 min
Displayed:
8 h 50 min
